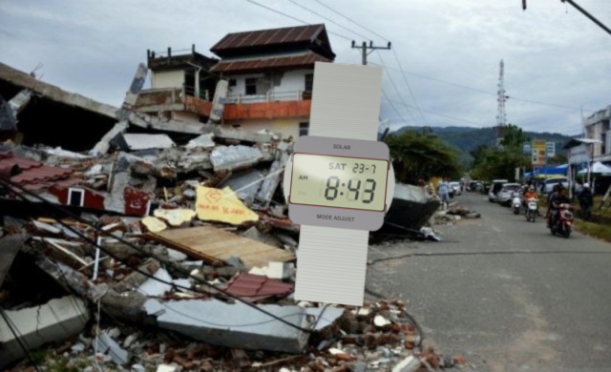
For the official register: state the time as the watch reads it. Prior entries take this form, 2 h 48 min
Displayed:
8 h 43 min
